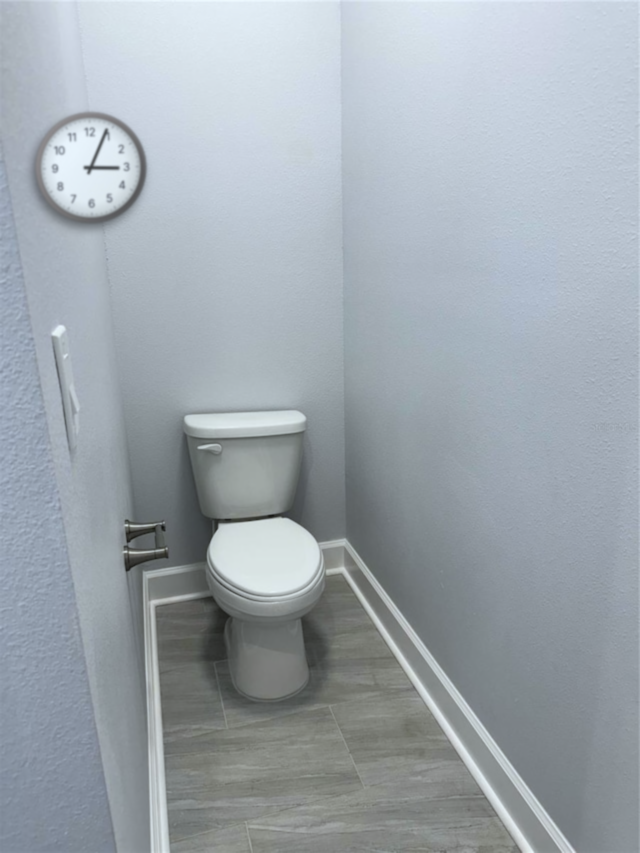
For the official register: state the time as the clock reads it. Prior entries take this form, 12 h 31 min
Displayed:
3 h 04 min
